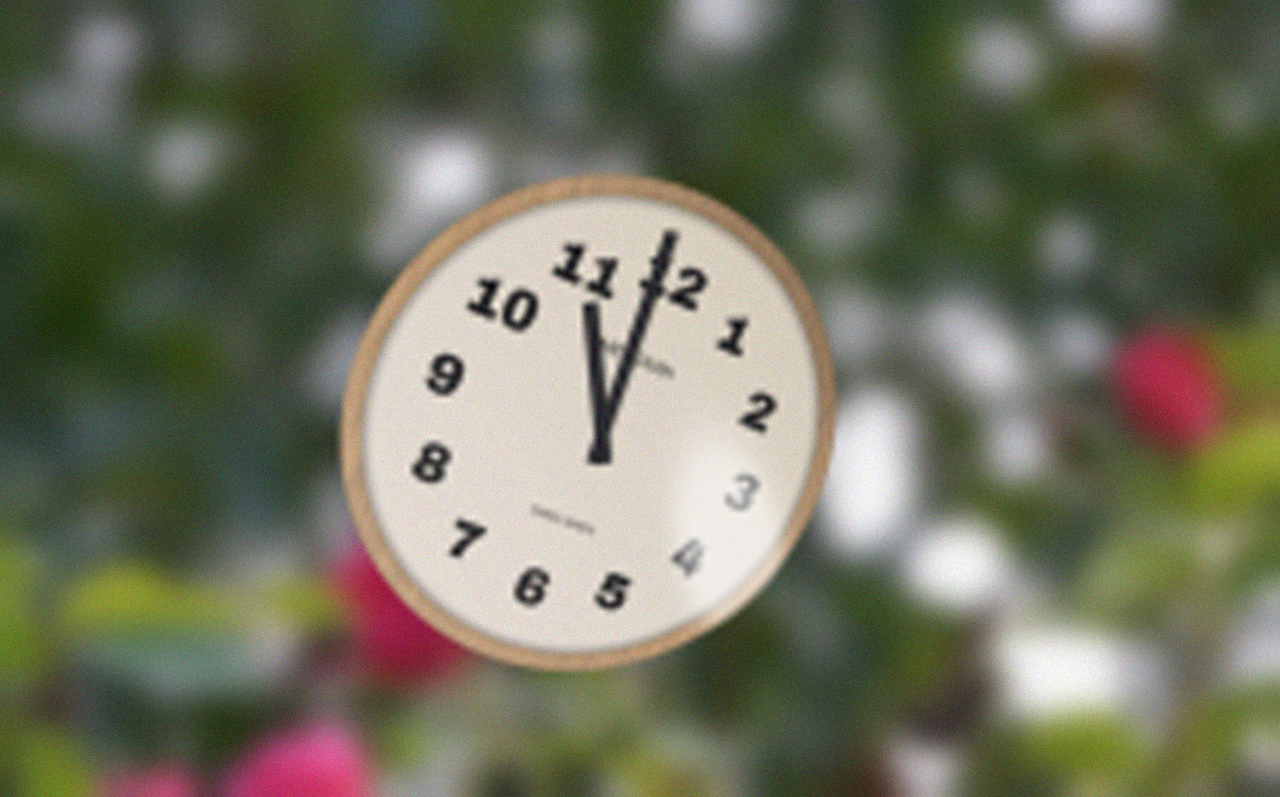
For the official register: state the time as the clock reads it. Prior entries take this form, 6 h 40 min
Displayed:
10 h 59 min
